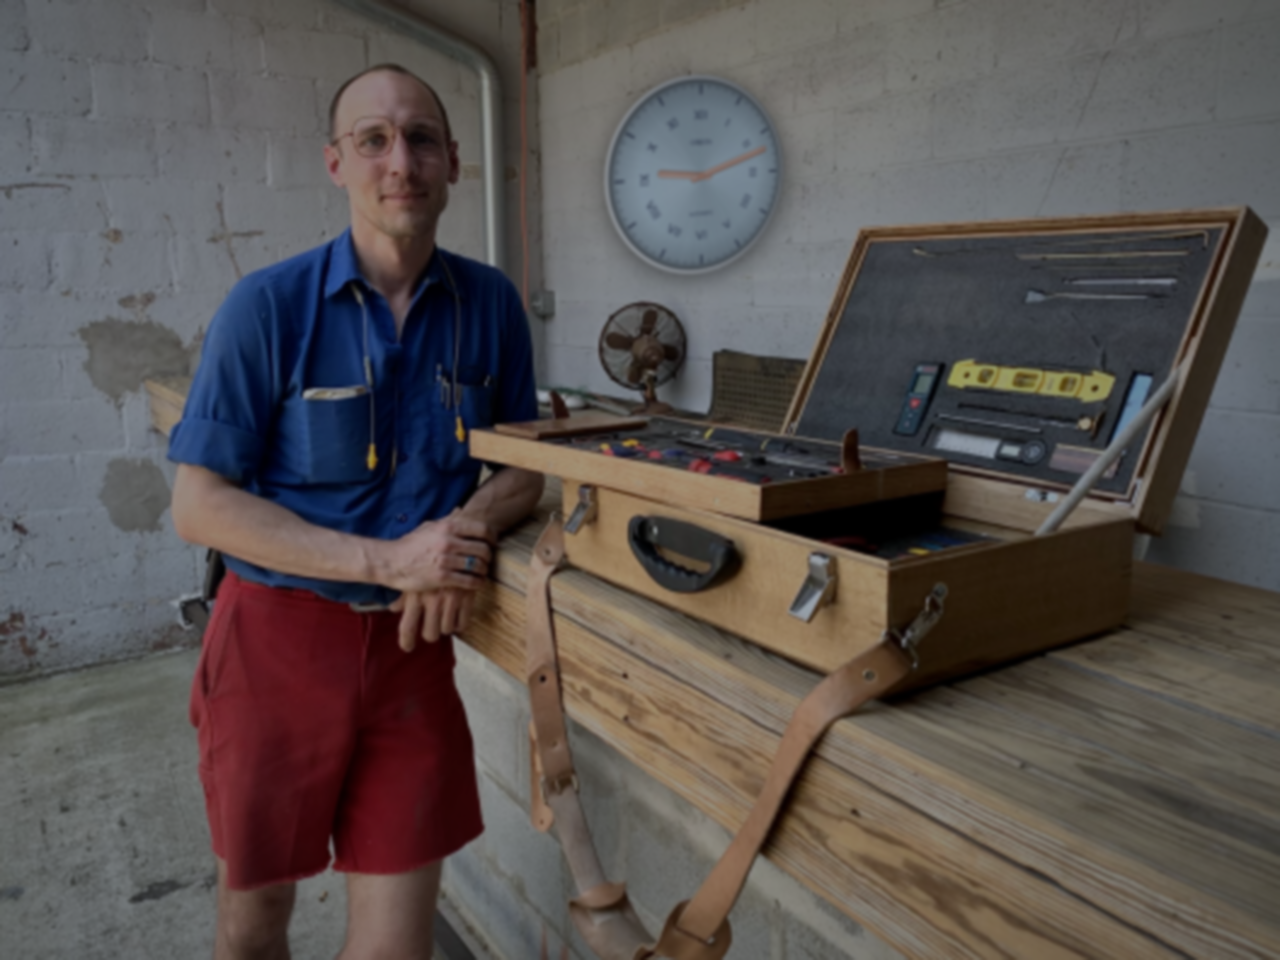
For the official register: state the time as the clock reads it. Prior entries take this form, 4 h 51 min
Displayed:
9 h 12 min
